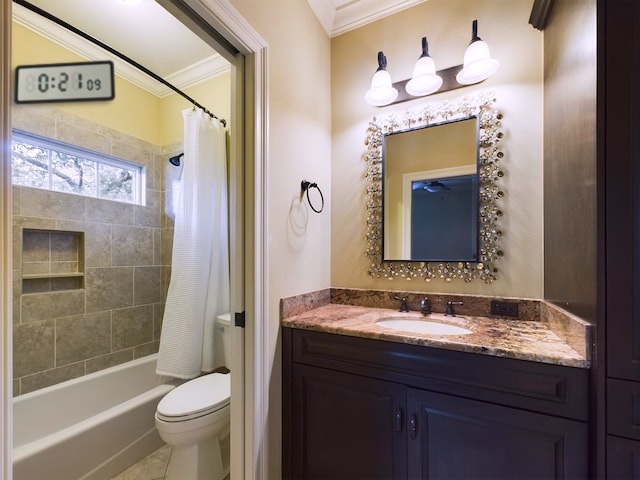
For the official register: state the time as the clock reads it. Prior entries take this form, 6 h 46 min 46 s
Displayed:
0 h 21 min 09 s
